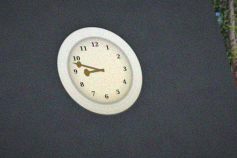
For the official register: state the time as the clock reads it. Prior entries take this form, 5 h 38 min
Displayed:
8 h 48 min
